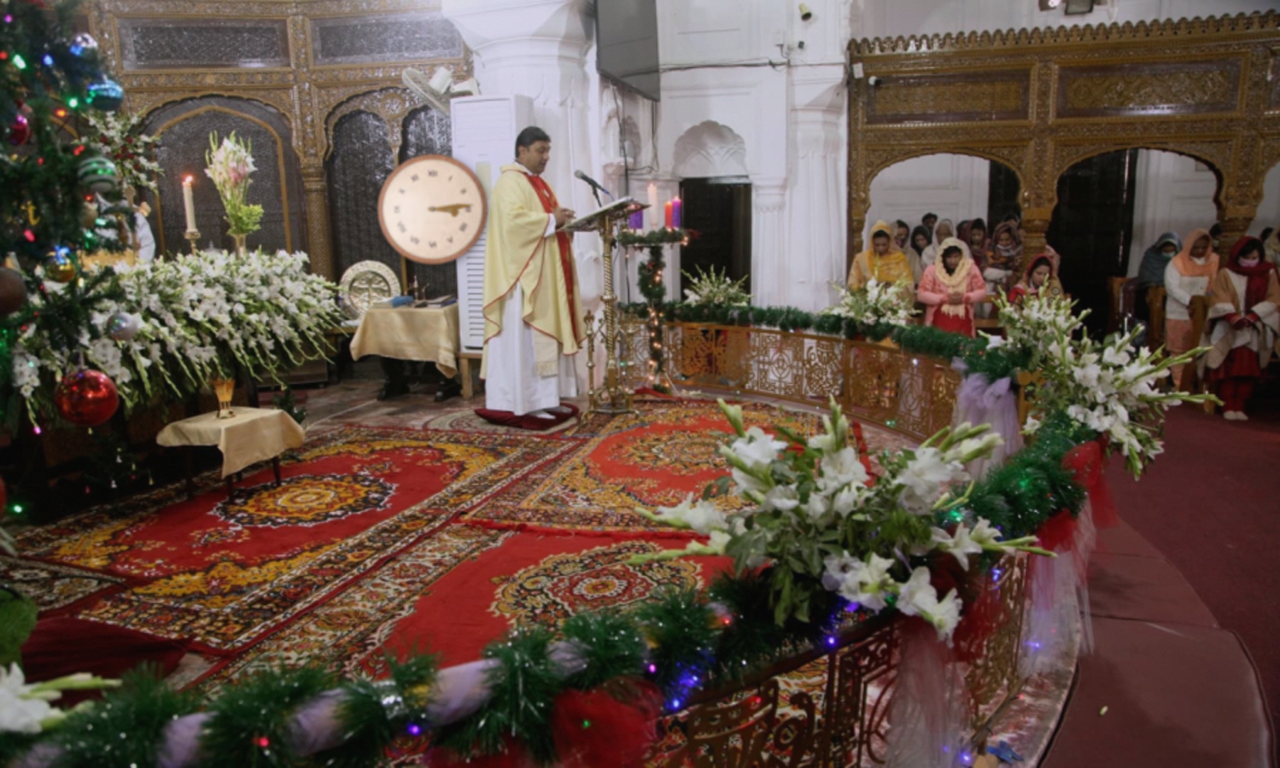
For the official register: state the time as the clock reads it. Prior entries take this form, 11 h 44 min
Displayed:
3 h 14 min
